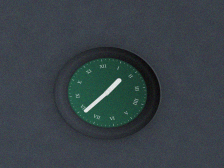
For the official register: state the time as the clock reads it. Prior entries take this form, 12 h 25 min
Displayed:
1 h 39 min
